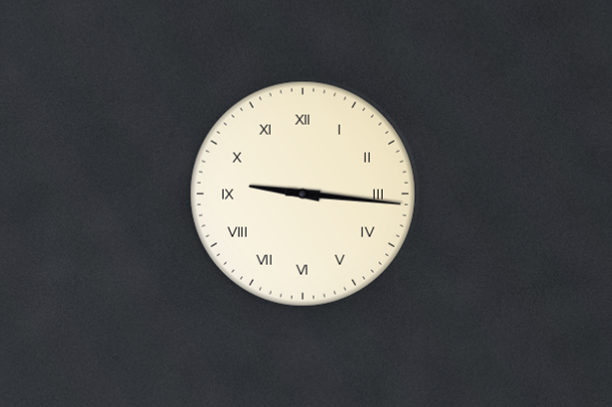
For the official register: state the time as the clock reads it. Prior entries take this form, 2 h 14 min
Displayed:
9 h 16 min
